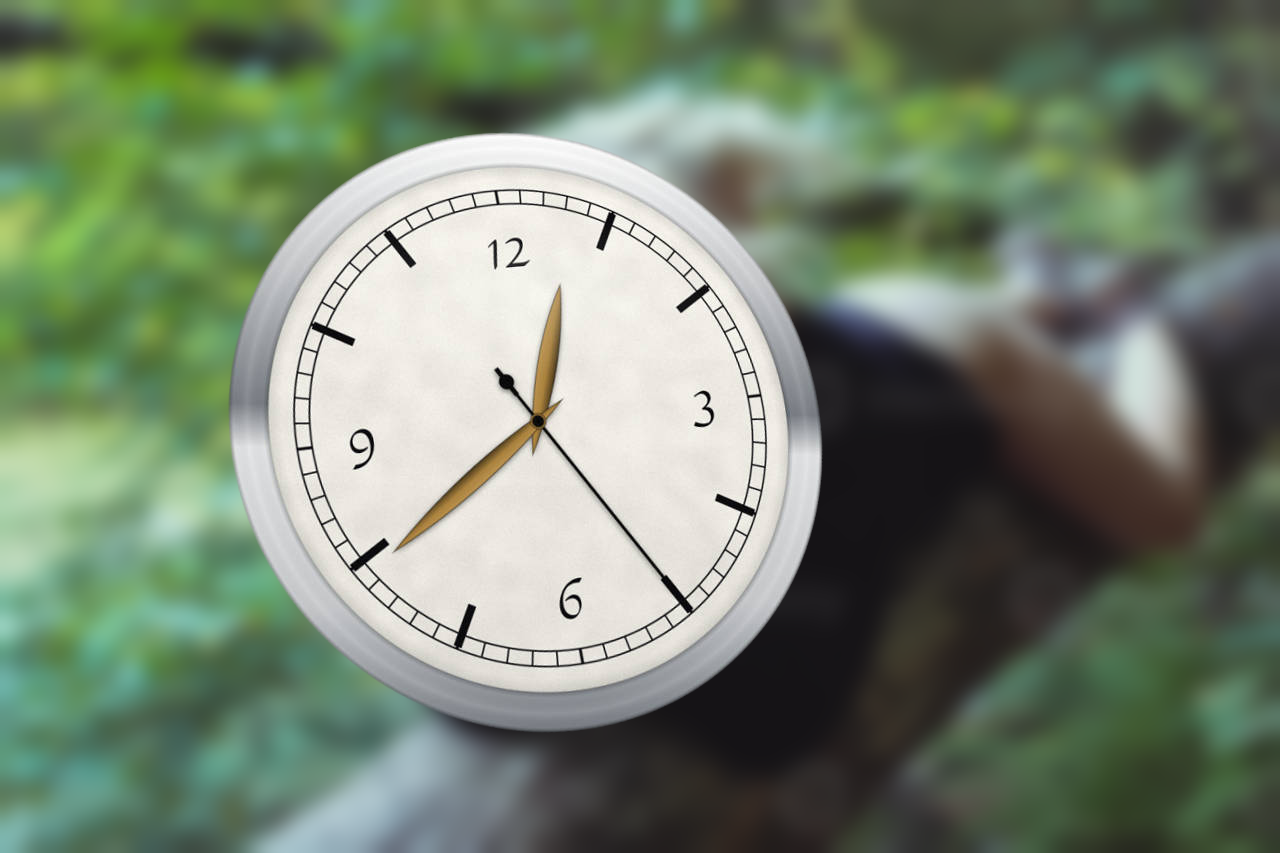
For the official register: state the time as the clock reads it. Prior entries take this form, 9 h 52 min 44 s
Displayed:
12 h 39 min 25 s
